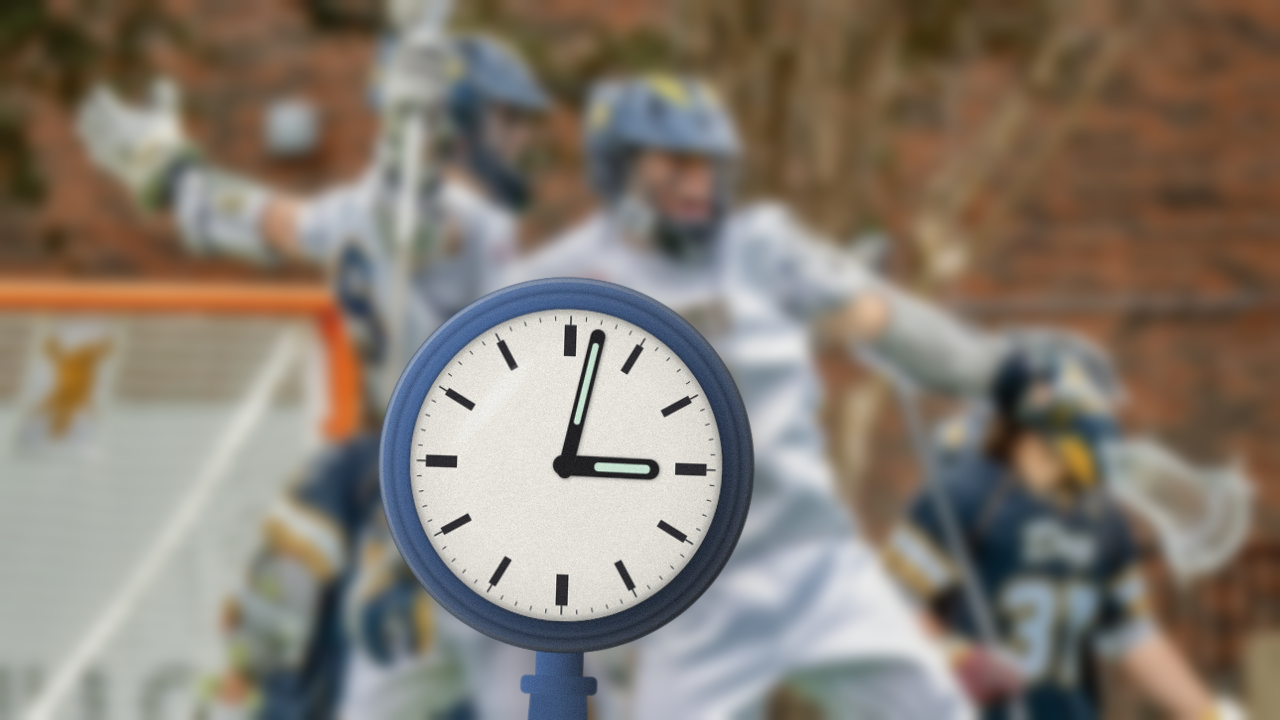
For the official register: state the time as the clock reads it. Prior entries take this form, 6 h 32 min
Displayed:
3 h 02 min
